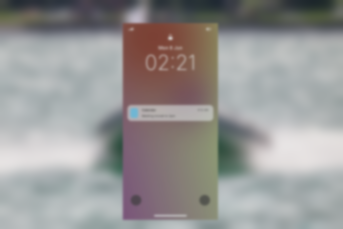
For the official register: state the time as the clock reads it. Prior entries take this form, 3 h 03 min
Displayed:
2 h 21 min
